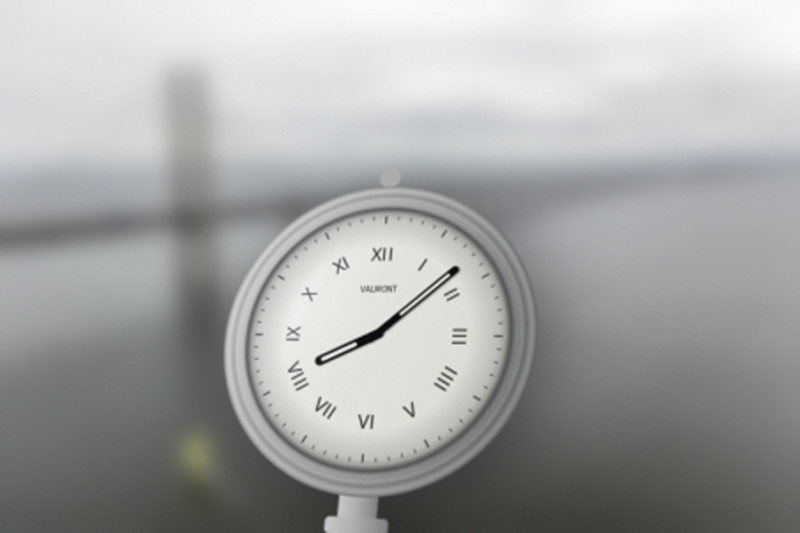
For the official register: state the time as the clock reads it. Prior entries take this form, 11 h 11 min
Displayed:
8 h 08 min
